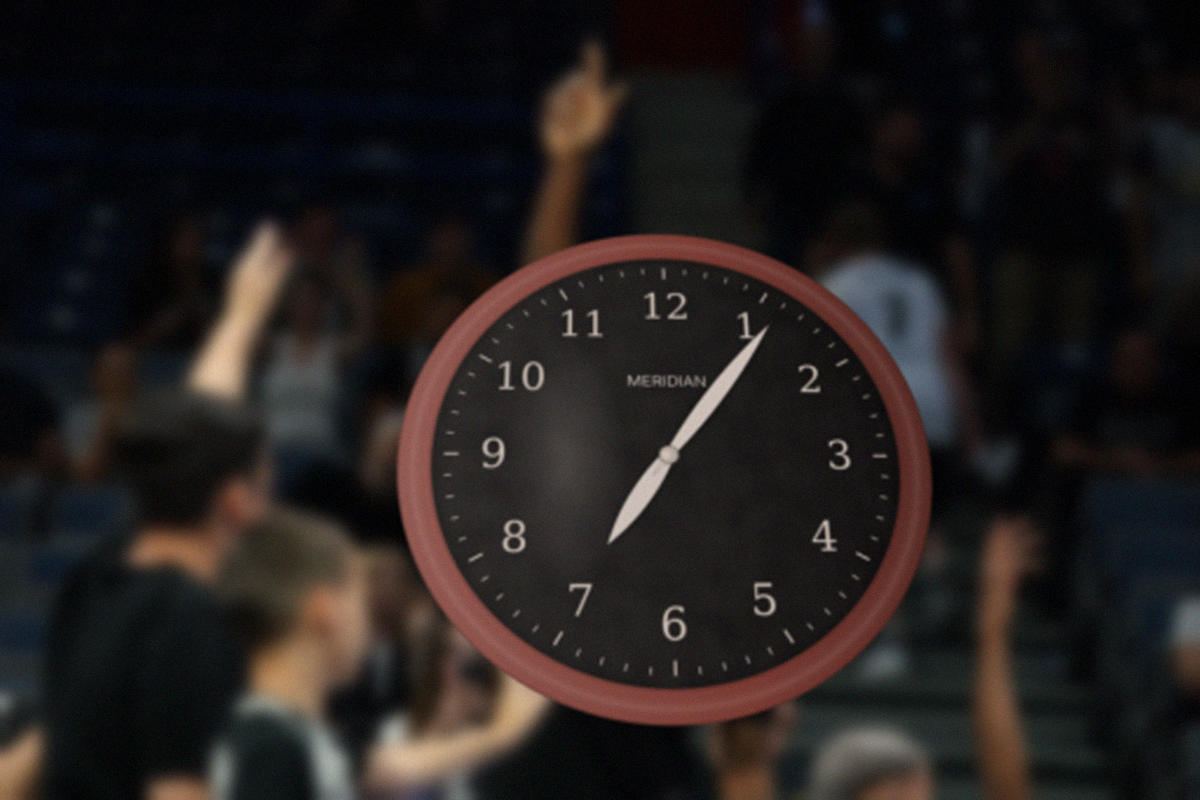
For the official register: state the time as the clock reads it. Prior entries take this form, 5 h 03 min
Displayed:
7 h 06 min
